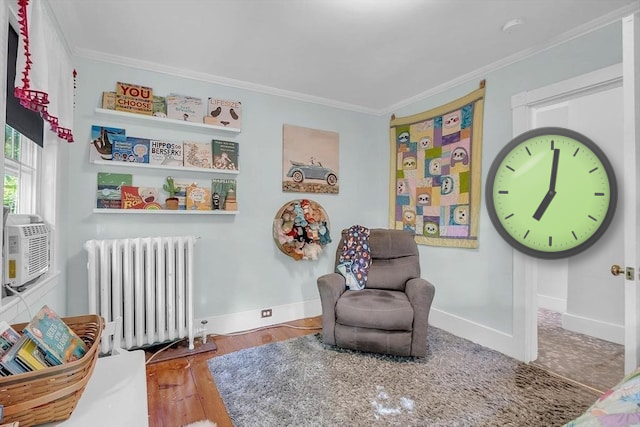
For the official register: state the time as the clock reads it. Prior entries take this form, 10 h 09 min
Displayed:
7 h 01 min
